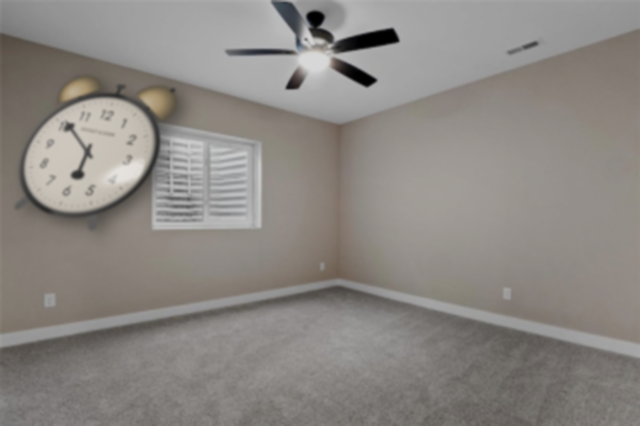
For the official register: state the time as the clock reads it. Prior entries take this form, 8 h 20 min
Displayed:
5 h 51 min
